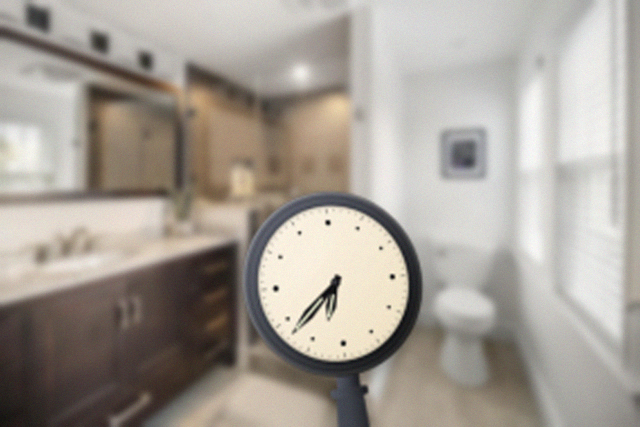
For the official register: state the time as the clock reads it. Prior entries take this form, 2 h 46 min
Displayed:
6 h 38 min
